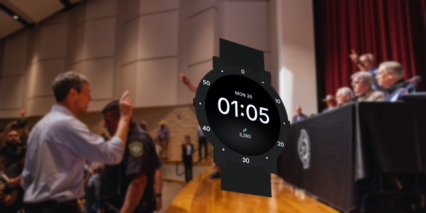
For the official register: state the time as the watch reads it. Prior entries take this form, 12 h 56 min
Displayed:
1 h 05 min
